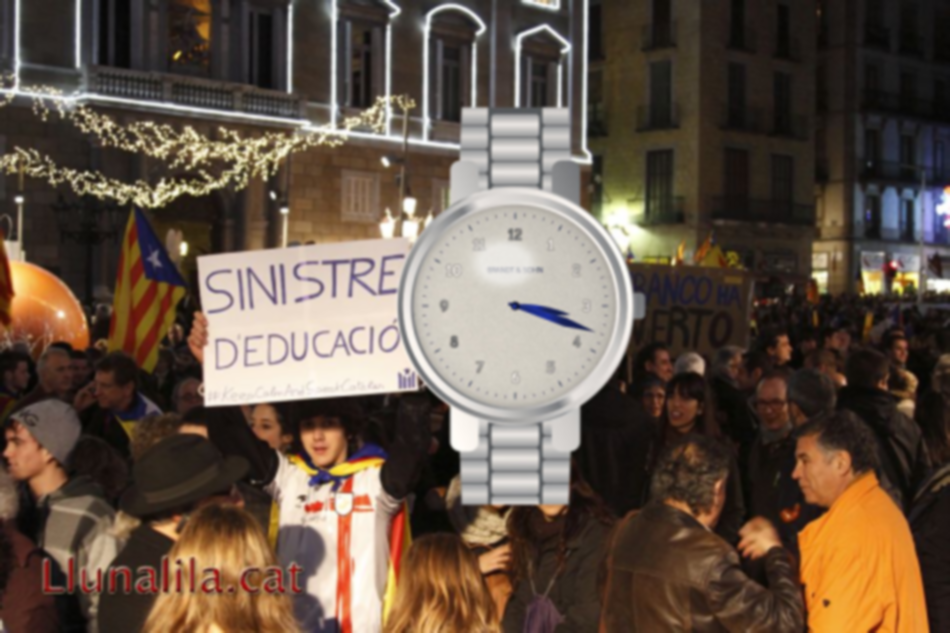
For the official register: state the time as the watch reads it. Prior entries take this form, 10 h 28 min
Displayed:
3 h 18 min
